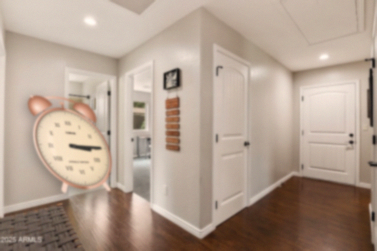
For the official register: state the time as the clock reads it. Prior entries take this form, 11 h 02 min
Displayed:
3 h 15 min
